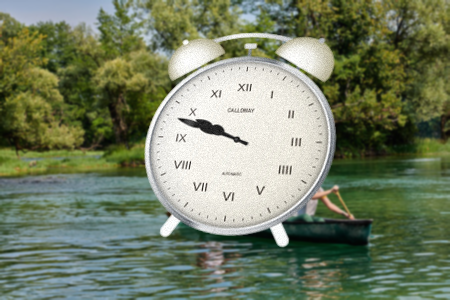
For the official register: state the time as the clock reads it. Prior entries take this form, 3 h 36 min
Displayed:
9 h 48 min
